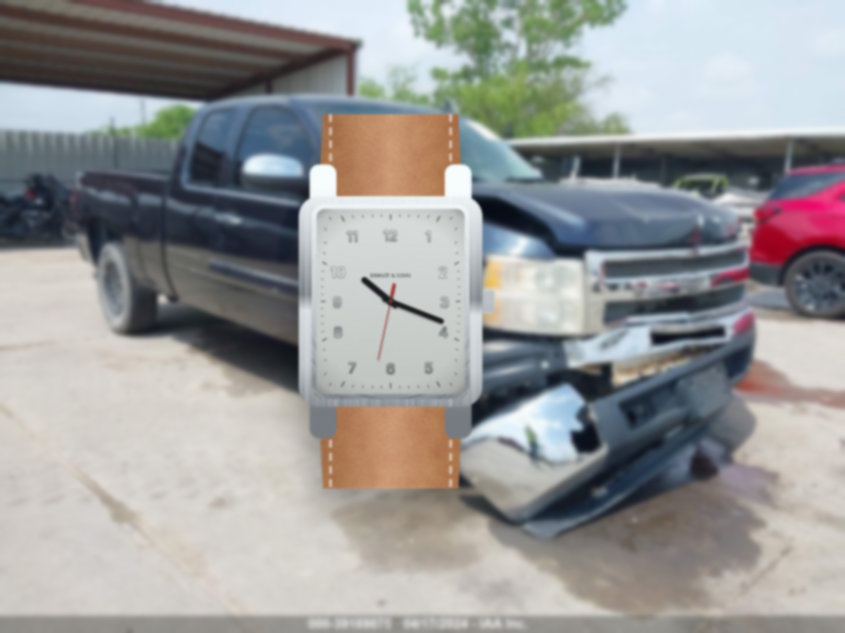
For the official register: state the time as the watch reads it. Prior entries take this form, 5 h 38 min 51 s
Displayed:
10 h 18 min 32 s
